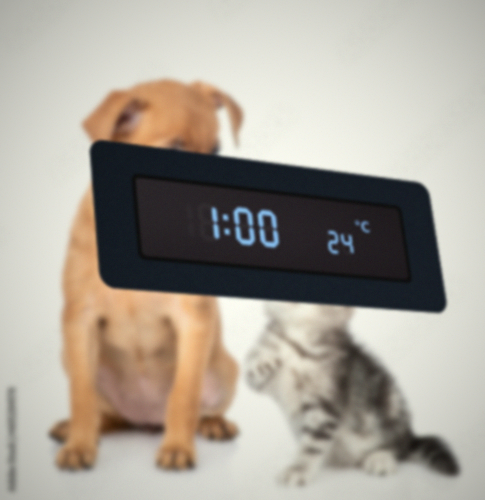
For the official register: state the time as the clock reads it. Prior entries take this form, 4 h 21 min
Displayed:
1 h 00 min
